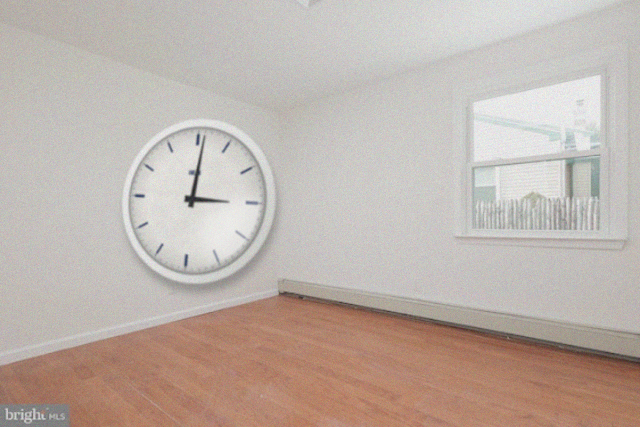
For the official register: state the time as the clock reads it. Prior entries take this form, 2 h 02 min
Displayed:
3 h 01 min
